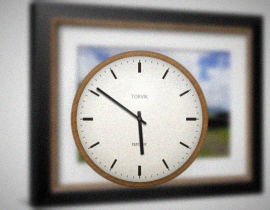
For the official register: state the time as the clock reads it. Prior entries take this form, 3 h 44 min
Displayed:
5 h 51 min
